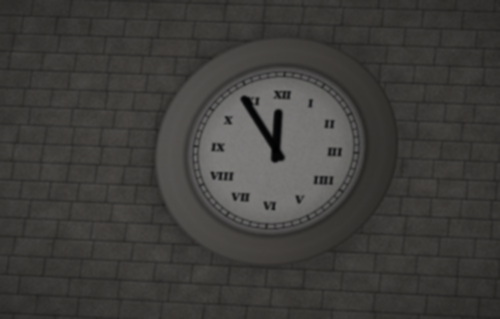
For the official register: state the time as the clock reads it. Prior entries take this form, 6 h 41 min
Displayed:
11 h 54 min
